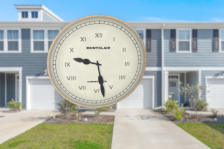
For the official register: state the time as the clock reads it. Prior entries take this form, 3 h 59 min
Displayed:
9 h 28 min
